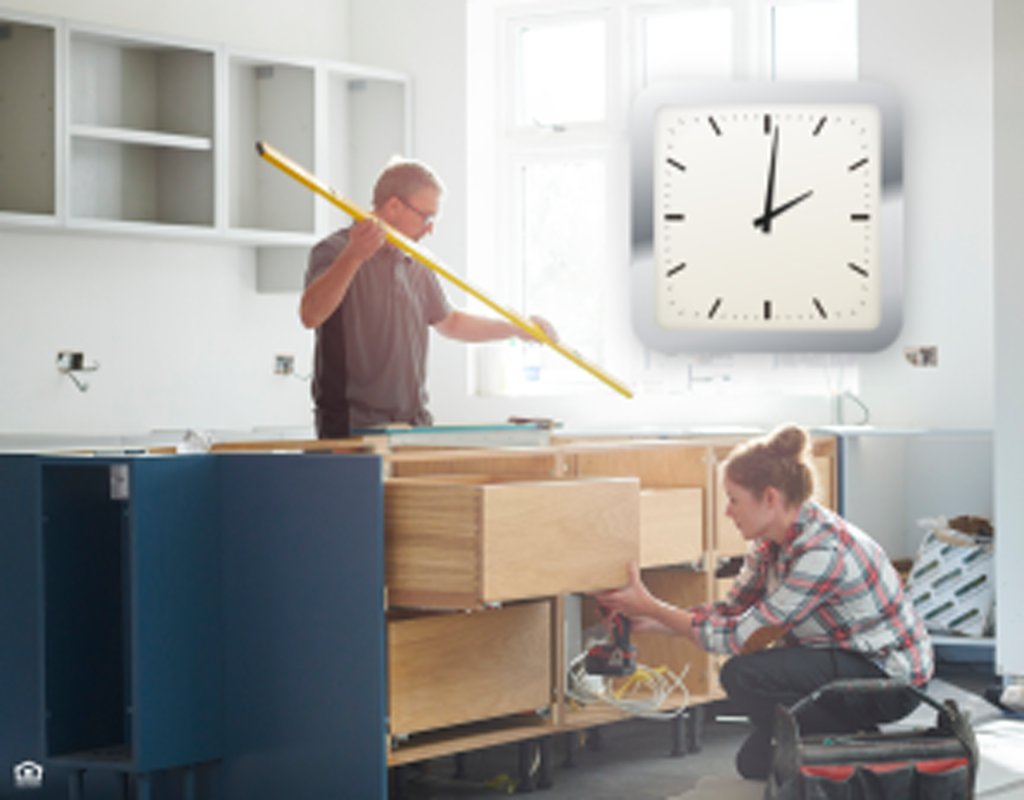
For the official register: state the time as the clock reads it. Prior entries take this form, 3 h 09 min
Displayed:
2 h 01 min
